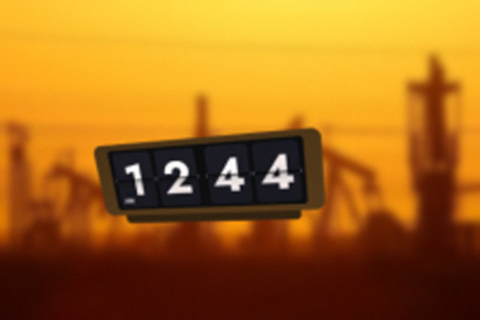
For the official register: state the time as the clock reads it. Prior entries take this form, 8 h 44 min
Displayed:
12 h 44 min
